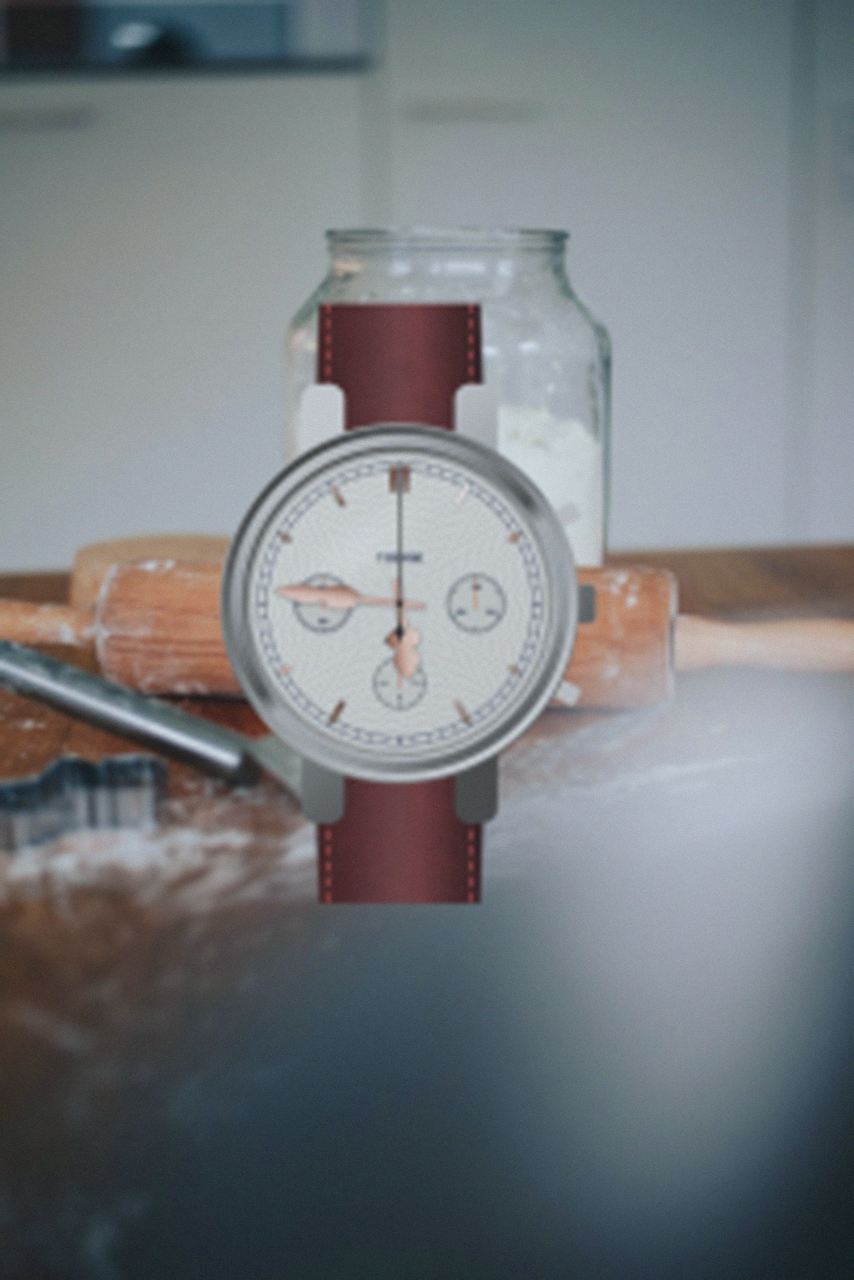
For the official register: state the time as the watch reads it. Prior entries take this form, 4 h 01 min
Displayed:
5 h 46 min
